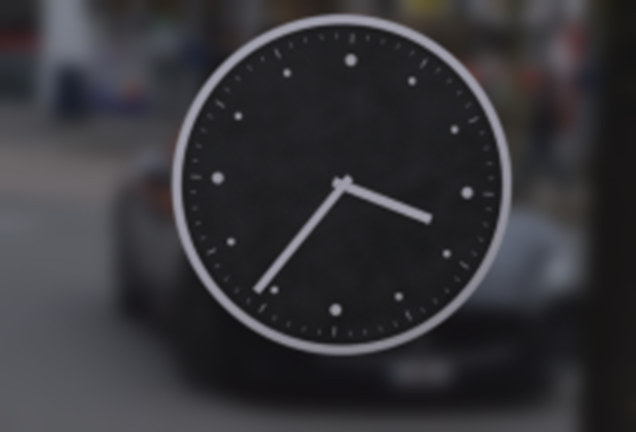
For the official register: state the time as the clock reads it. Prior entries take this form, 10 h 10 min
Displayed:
3 h 36 min
